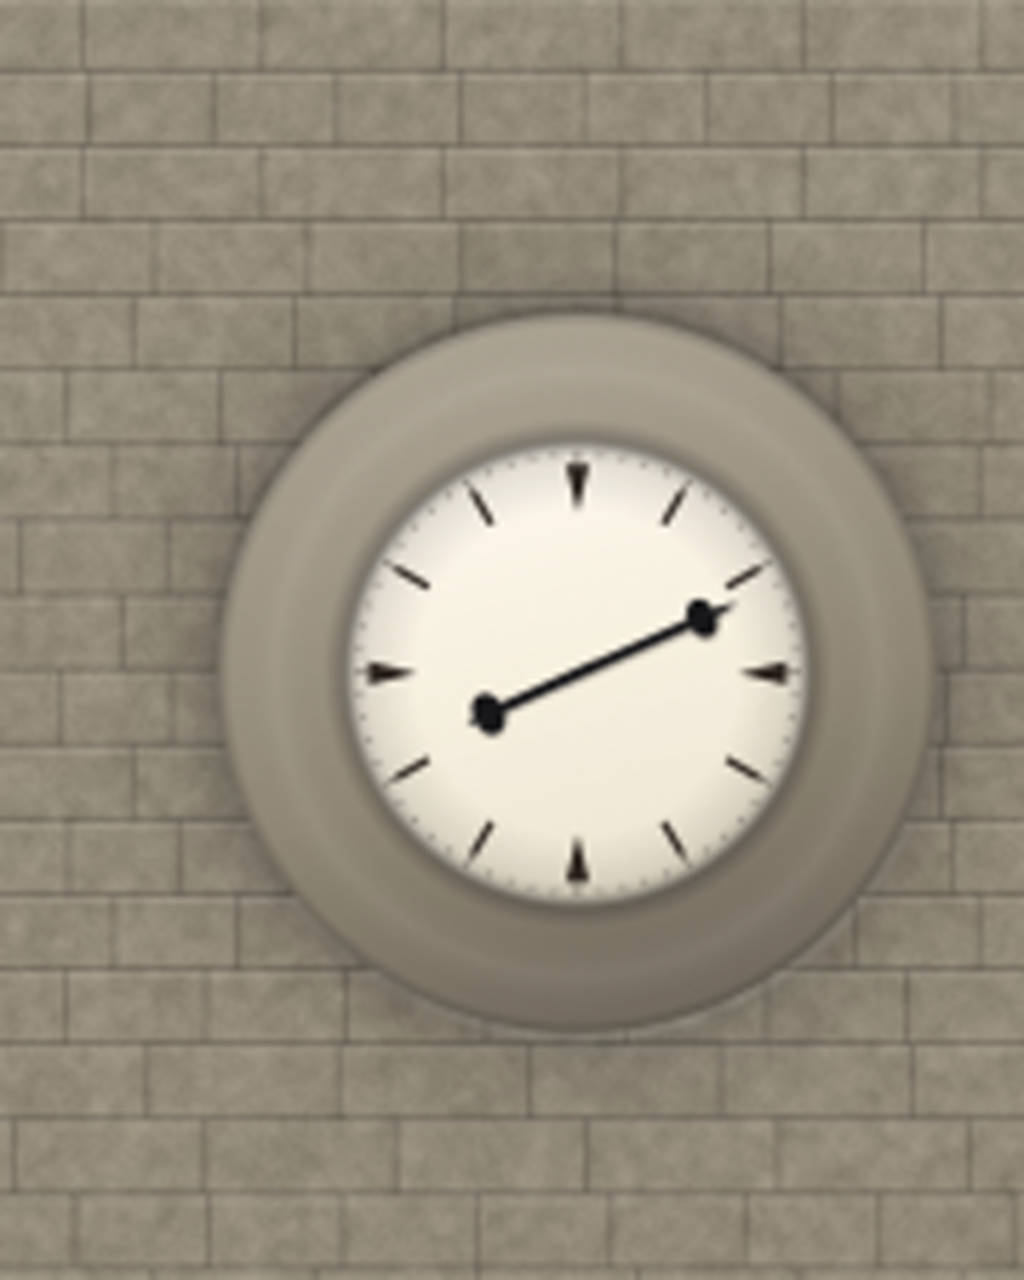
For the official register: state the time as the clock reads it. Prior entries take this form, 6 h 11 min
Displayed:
8 h 11 min
